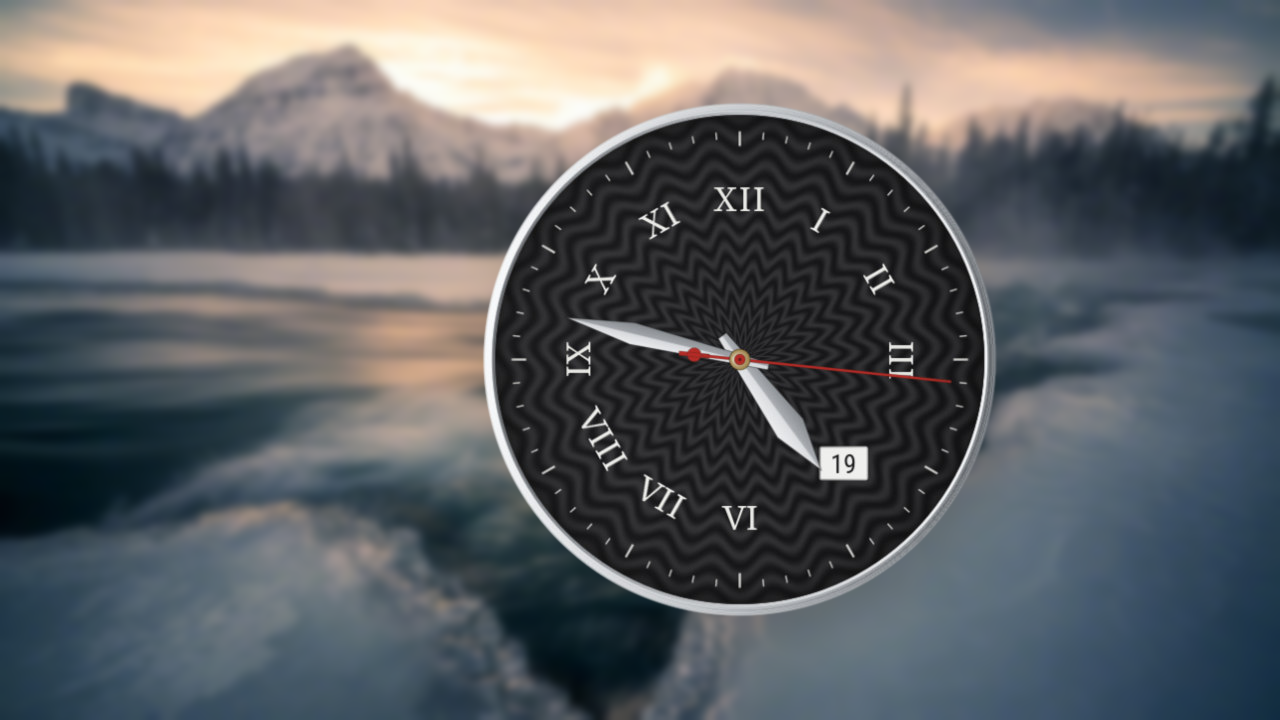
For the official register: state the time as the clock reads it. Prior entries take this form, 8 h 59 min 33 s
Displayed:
4 h 47 min 16 s
